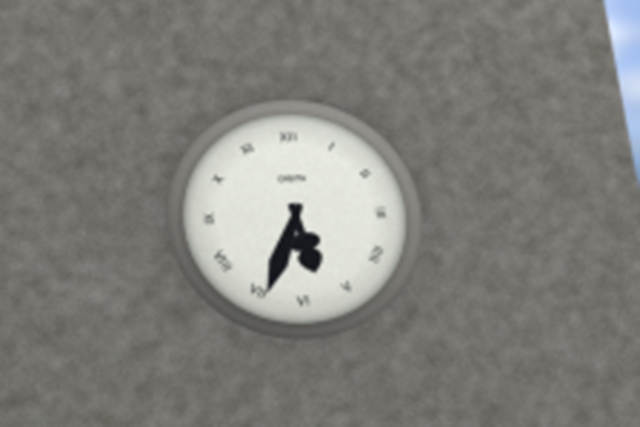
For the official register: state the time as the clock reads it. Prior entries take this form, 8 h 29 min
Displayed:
5 h 34 min
